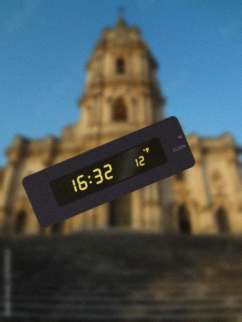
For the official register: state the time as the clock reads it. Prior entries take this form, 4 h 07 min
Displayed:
16 h 32 min
